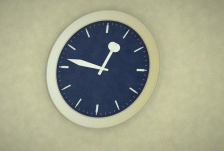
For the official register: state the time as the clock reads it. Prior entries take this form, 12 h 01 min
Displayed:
12 h 47 min
